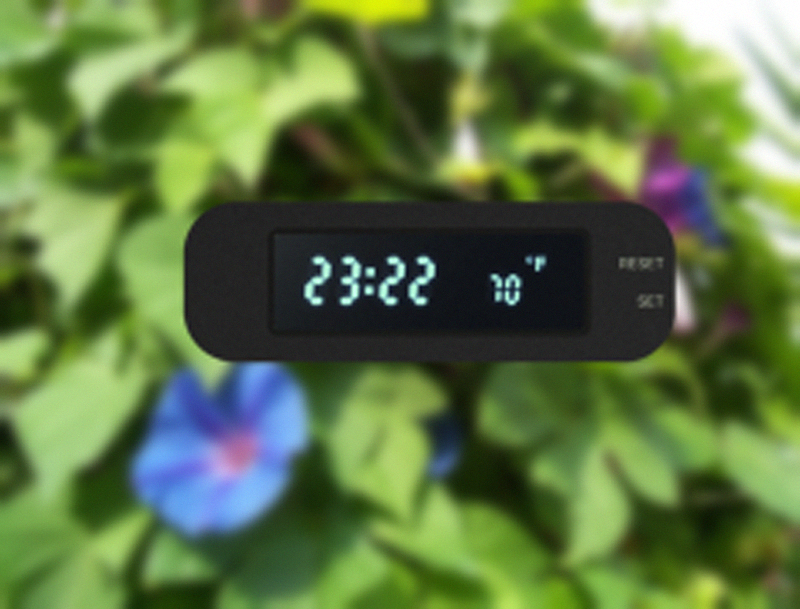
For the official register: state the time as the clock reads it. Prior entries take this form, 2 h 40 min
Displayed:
23 h 22 min
